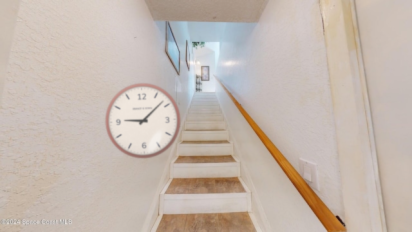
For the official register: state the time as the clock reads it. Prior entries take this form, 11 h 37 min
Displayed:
9 h 08 min
